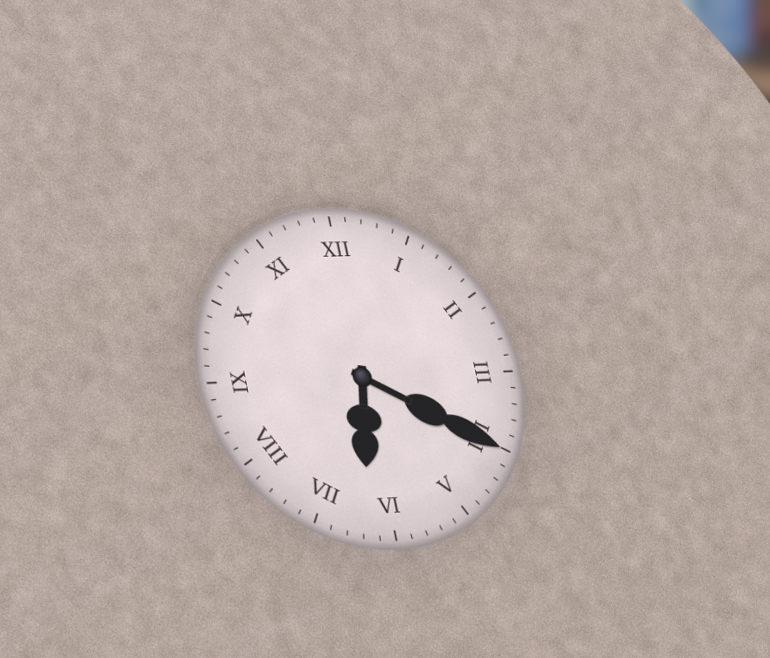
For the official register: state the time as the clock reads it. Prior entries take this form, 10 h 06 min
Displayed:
6 h 20 min
